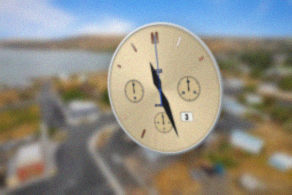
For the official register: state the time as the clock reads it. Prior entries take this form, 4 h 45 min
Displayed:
11 h 27 min
